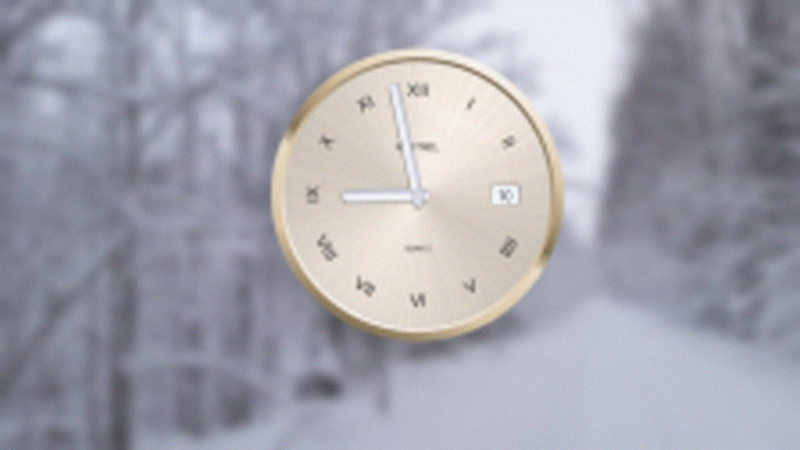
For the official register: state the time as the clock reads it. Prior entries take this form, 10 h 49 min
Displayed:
8 h 58 min
